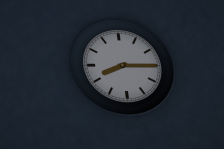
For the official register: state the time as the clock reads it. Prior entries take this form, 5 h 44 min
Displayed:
8 h 15 min
